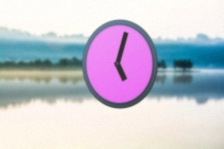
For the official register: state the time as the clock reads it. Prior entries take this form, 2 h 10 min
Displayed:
5 h 03 min
